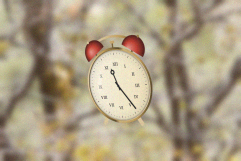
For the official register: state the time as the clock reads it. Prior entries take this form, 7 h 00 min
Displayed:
11 h 24 min
